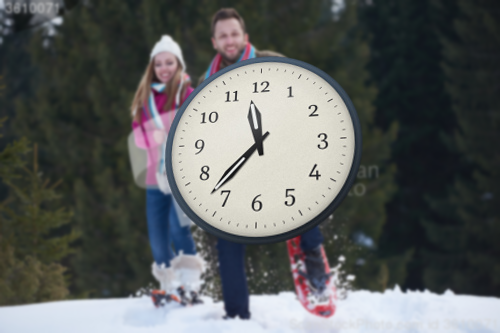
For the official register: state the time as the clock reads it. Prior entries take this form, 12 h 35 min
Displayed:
11 h 37 min
